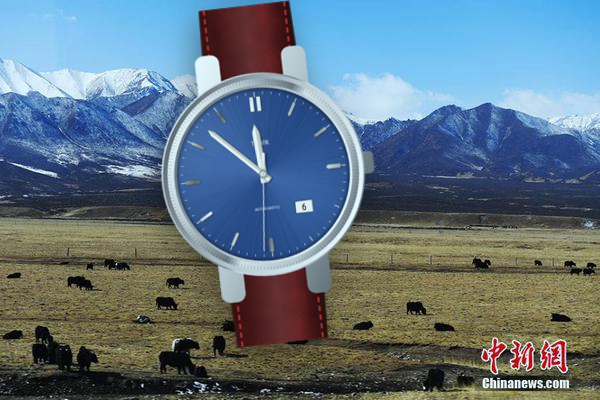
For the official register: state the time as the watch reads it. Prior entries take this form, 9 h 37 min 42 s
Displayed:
11 h 52 min 31 s
